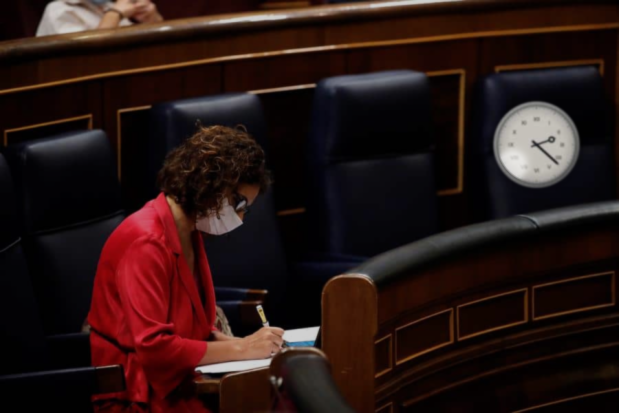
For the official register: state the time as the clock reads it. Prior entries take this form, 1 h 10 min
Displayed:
2 h 22 min
